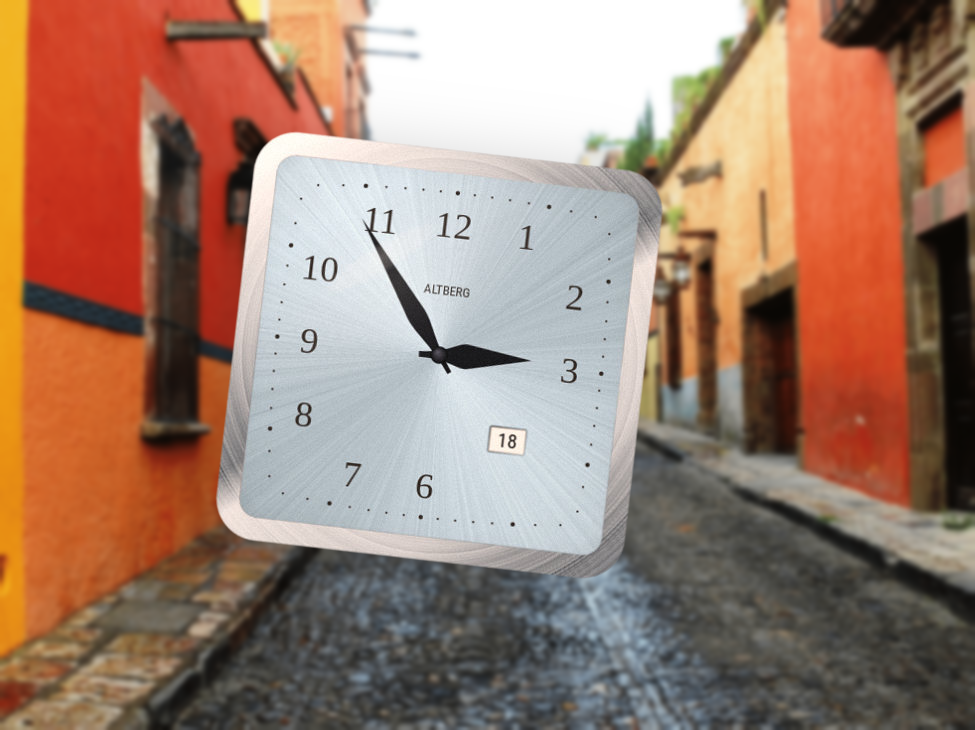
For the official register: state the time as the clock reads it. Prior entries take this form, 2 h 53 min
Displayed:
2 h 54 min
